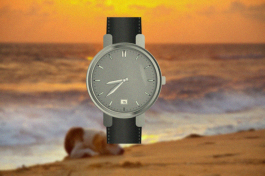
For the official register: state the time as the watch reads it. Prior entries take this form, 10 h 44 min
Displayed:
8 h 38 min
